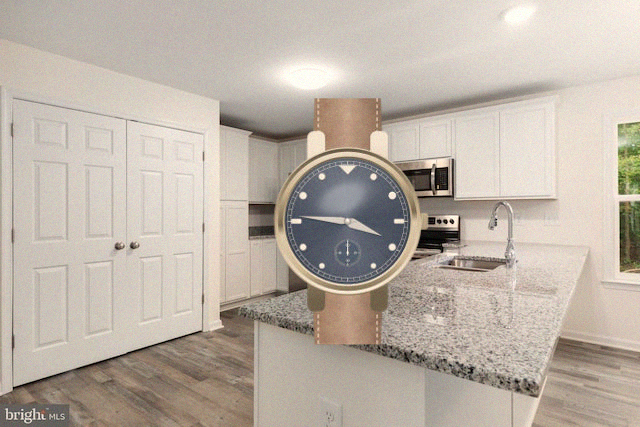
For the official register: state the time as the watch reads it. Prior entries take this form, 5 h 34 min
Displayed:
3 h 46 min
